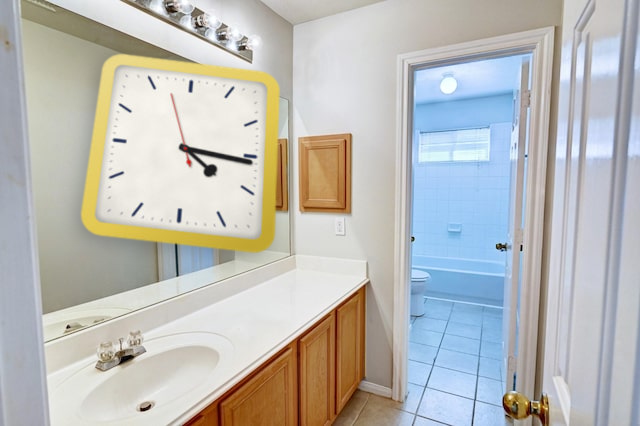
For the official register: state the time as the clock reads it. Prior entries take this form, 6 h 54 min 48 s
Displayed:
4 h 15 min 57 s
